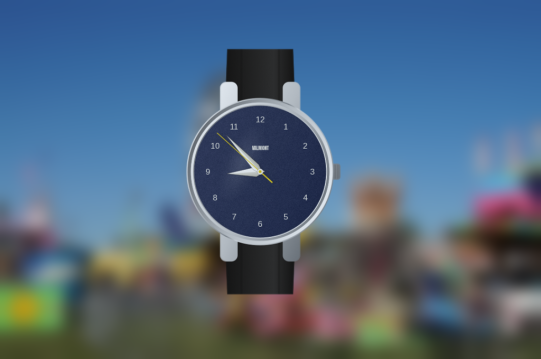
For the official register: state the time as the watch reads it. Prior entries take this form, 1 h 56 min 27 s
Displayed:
8 h 52 min 52 s
